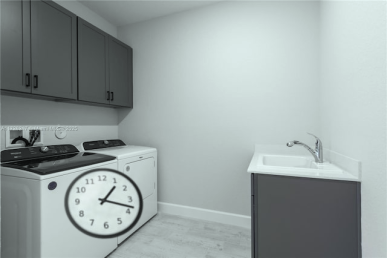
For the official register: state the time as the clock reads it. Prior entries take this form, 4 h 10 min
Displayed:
1 h 18 min
